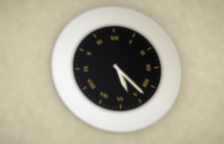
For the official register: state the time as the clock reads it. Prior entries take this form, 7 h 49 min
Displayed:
5 h 23 min
